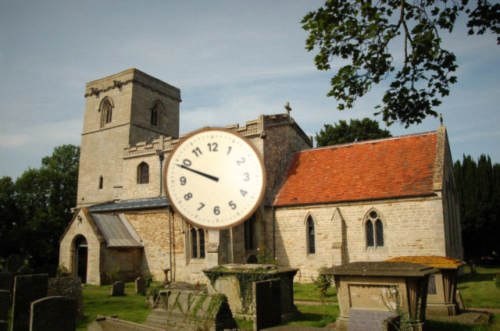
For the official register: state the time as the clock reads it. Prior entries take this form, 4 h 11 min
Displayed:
9 h 49 min
